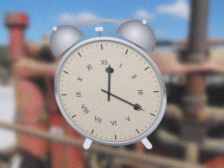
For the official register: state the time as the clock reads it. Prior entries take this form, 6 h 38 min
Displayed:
12 h 20 min
